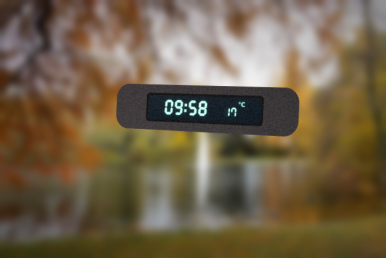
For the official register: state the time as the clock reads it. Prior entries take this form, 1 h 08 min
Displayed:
9 h 58 min
